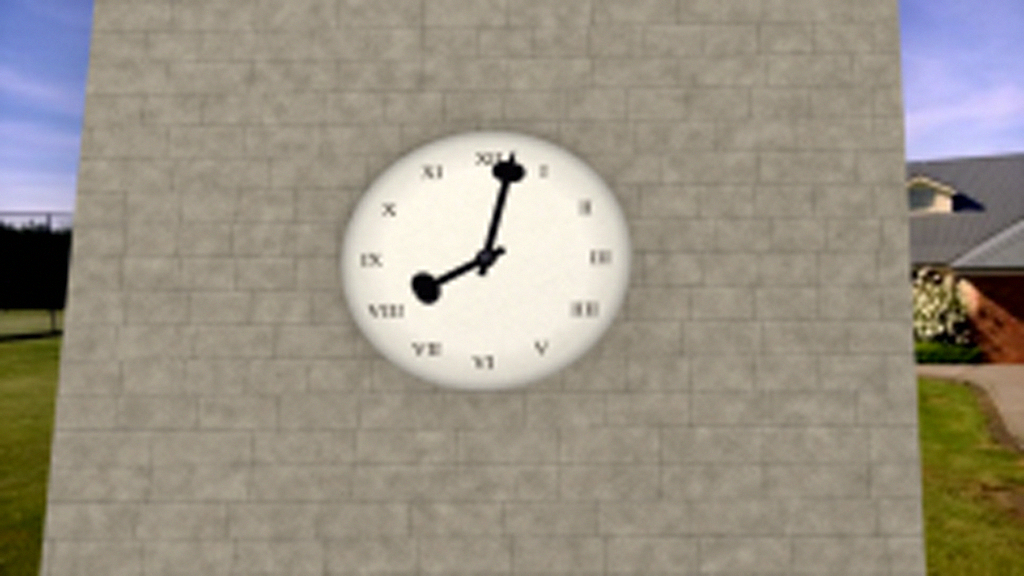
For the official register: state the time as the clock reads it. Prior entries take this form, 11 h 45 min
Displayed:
8 h 02 min
